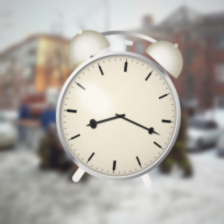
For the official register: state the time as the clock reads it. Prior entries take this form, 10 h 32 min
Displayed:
8 h 18 min
